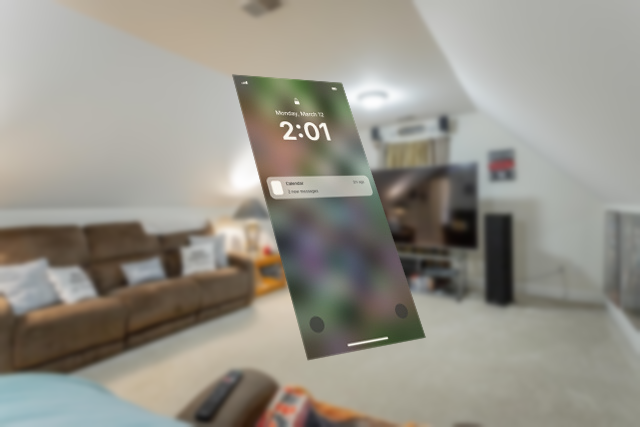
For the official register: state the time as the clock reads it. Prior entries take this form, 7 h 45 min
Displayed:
2 h 01 min
